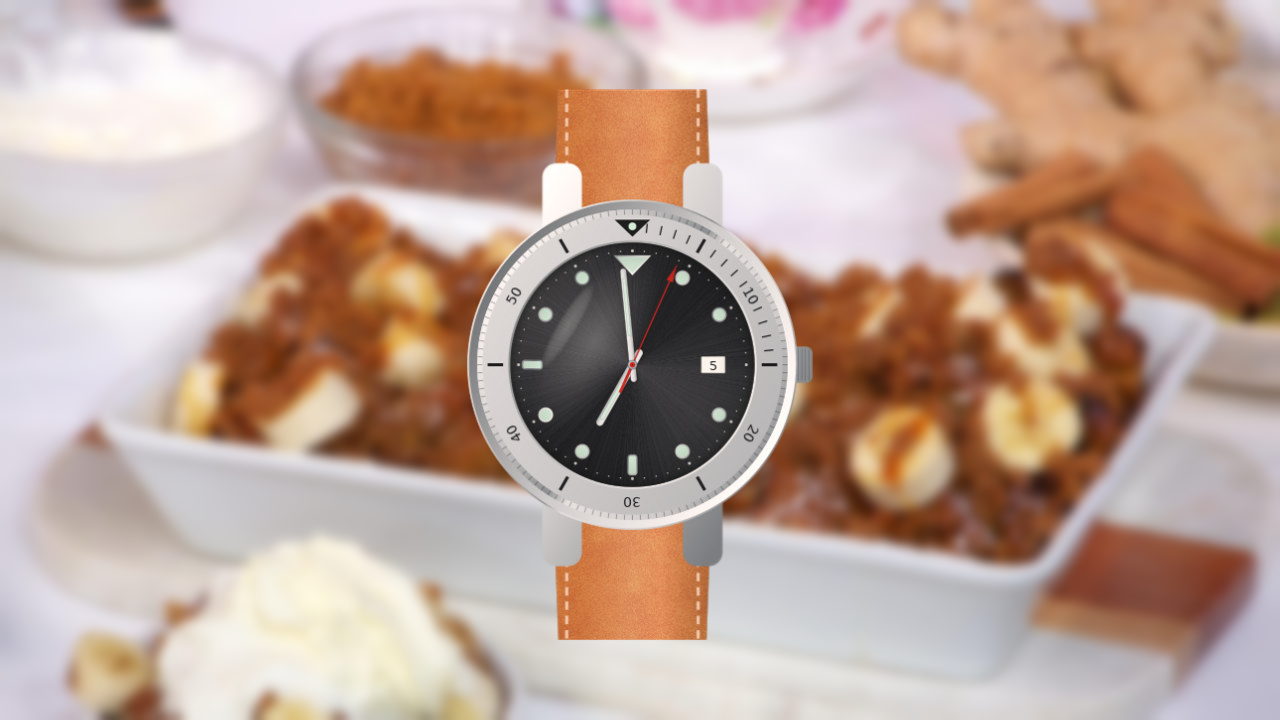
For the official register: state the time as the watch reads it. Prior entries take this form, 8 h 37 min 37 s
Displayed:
6 h 59 min 04 s
